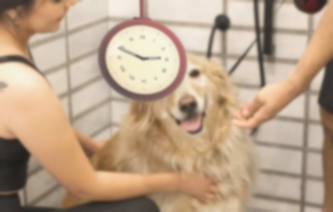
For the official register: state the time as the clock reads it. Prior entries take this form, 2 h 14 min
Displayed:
2 h 49 min
